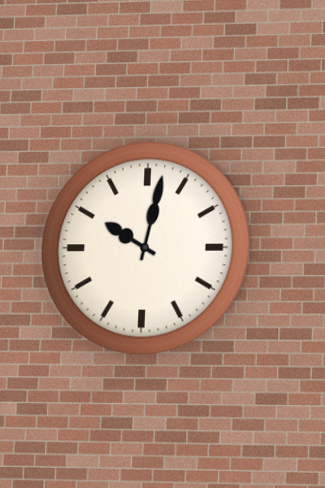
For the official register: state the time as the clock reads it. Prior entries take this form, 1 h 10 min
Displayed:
10 h 02 min
